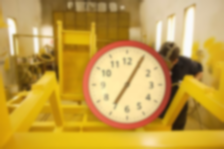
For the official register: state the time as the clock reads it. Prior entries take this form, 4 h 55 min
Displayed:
7 h 05 min
